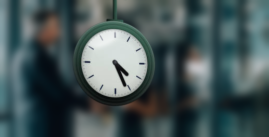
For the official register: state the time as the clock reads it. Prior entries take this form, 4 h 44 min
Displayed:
4 h 26 min
